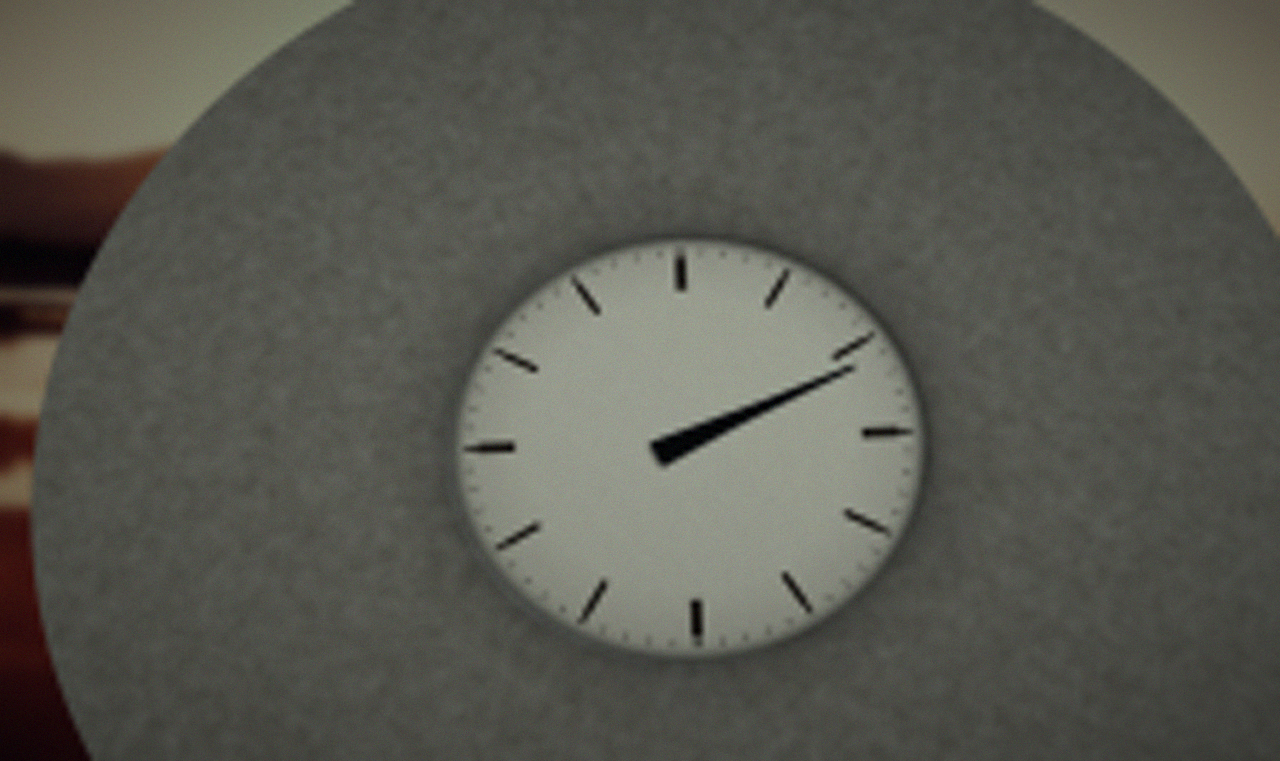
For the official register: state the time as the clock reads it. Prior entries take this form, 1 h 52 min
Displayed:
2 h 11 min
